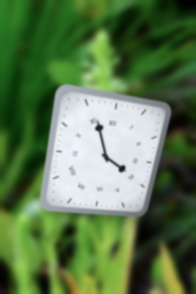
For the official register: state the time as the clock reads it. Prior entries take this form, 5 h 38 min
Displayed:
3 h 56 min
